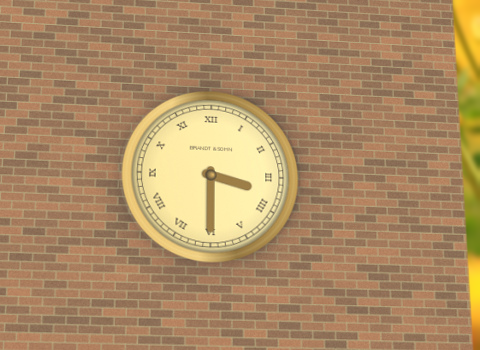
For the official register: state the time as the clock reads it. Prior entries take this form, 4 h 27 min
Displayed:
3 h 30 min
